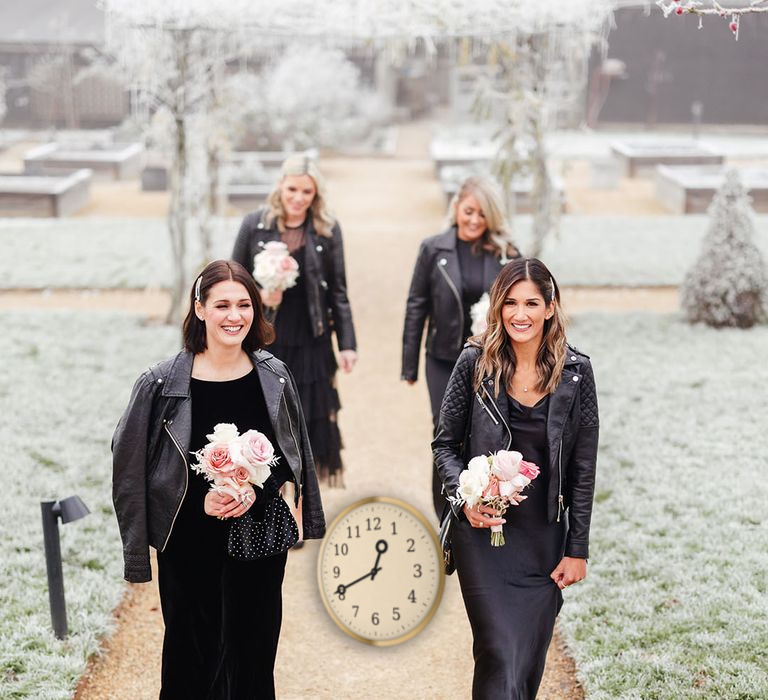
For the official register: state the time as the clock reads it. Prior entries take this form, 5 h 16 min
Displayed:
12 h 41 min
